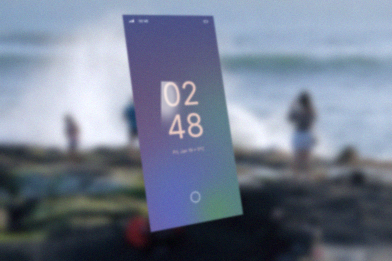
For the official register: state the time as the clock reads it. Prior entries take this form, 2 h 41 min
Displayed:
2 h 48 min
